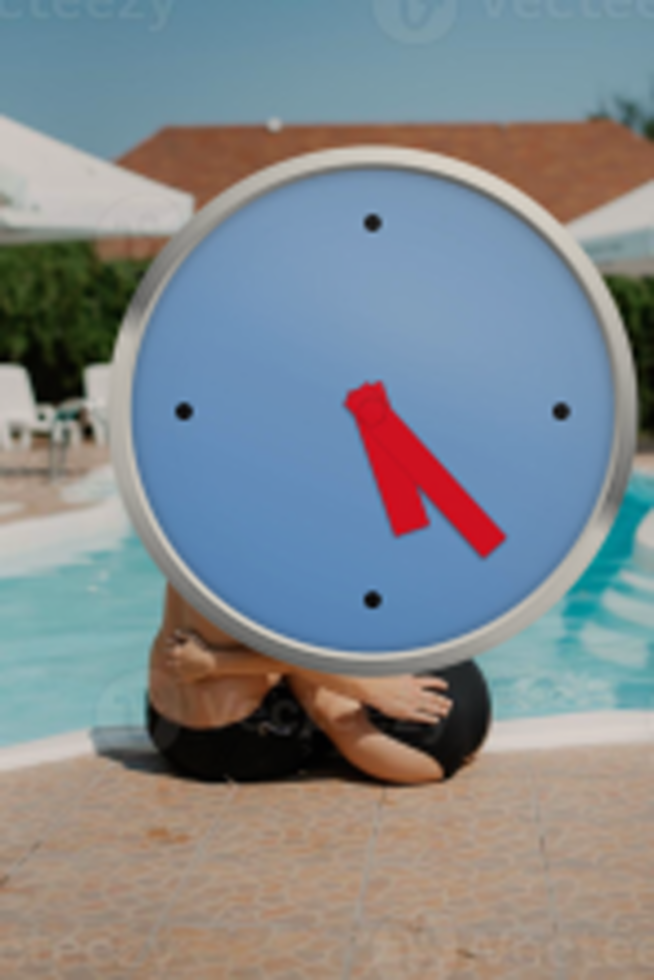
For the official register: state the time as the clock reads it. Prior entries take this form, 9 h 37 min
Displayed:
5 h 23 min
